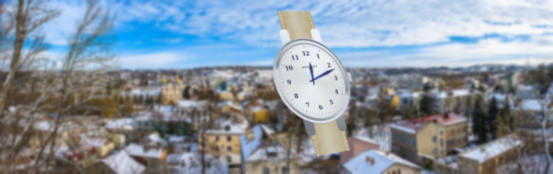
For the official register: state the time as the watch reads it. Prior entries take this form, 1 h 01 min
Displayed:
12 h 12 min
